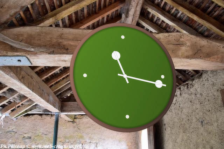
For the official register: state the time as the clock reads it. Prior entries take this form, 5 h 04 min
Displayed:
11 h 17 min
